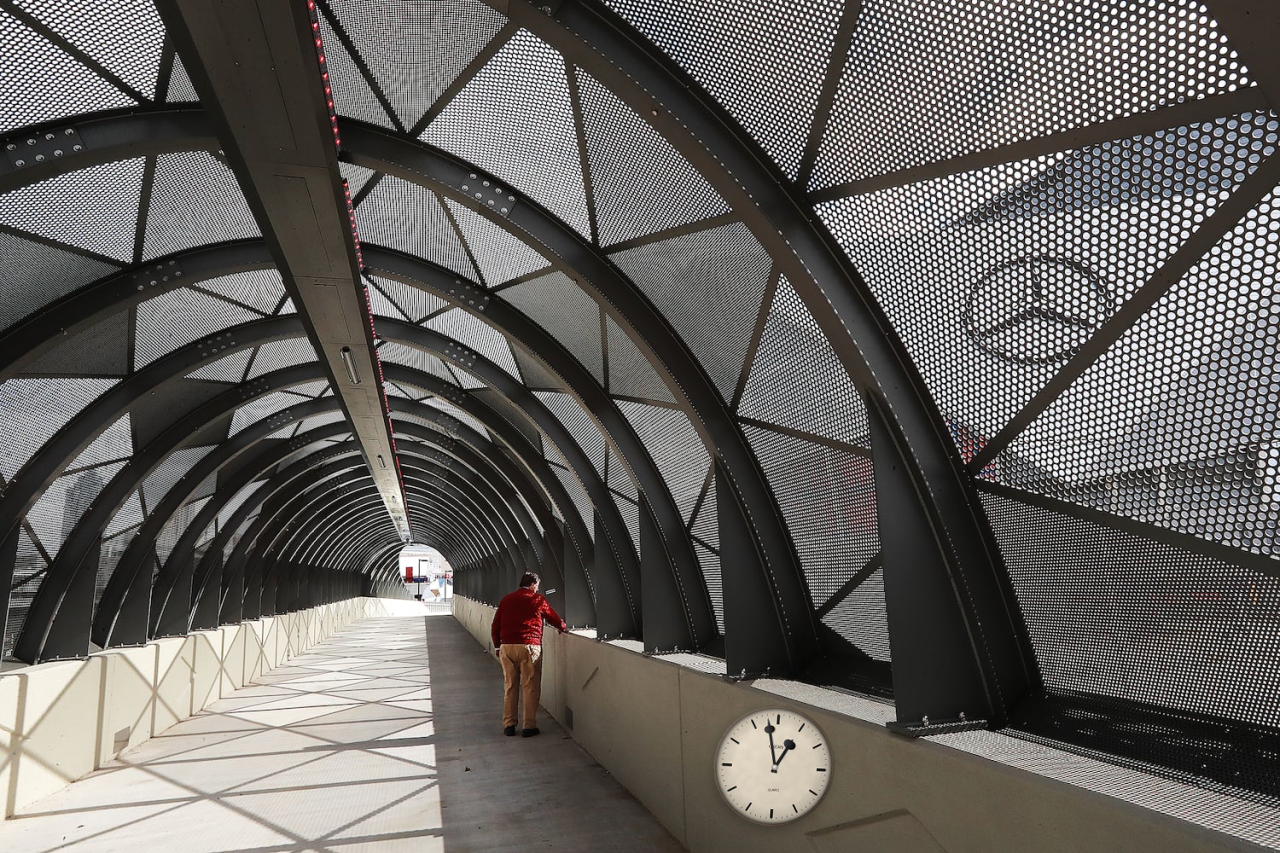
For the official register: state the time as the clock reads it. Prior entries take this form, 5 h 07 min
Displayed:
12 h 58 min
